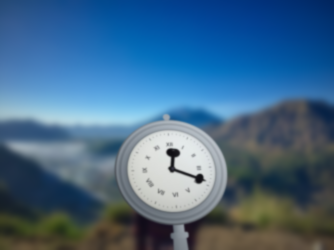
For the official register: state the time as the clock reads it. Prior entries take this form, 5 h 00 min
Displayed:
12 h 19 min
